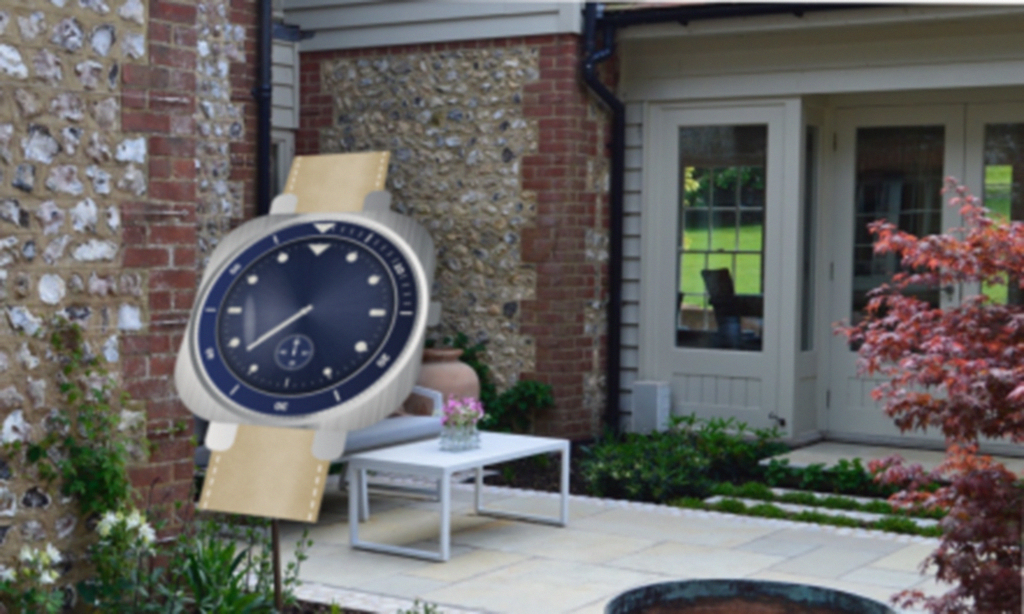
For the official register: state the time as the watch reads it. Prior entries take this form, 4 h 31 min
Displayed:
7 h 38 min
